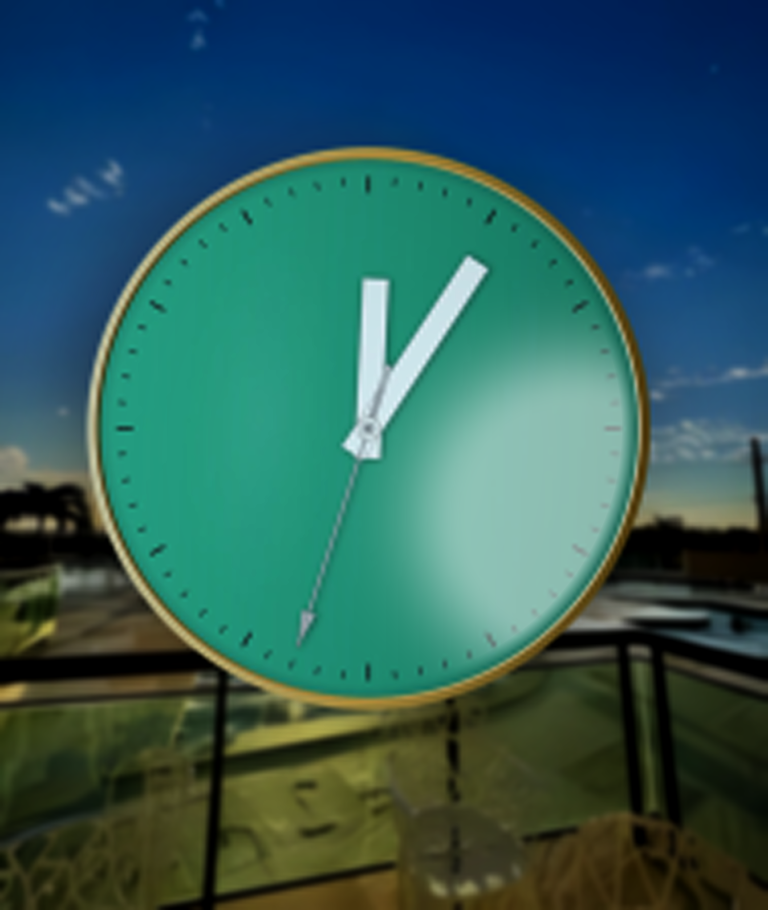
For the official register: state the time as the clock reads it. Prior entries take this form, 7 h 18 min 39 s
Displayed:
12 h 05 min 33 s
